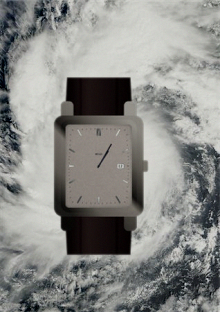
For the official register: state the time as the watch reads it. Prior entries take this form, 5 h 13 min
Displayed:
1 h 05 min
